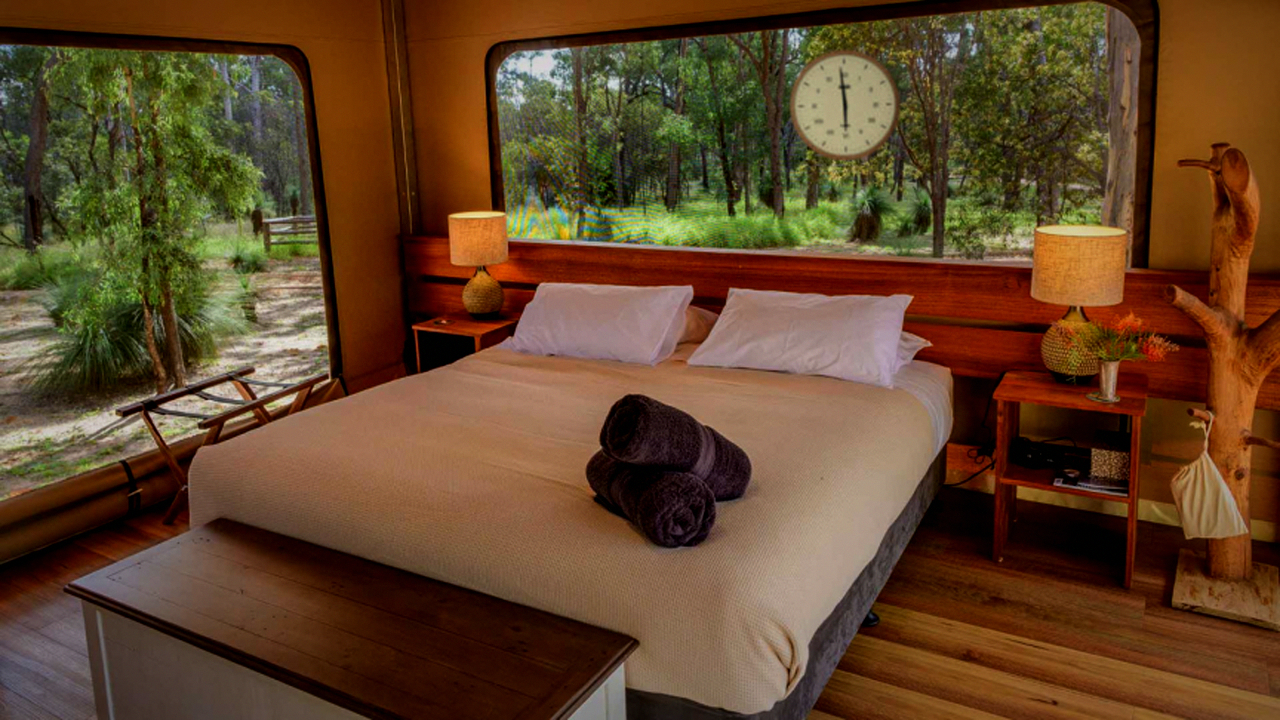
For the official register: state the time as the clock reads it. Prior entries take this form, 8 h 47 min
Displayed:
5 h 59 min
